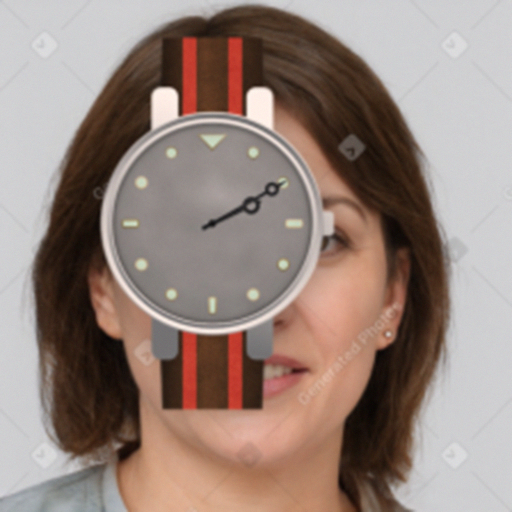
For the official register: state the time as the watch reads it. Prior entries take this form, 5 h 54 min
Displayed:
2 h 10 min
